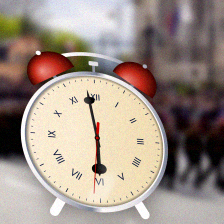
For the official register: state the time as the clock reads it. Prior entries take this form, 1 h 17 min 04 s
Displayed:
5 h 58 min 31 s
